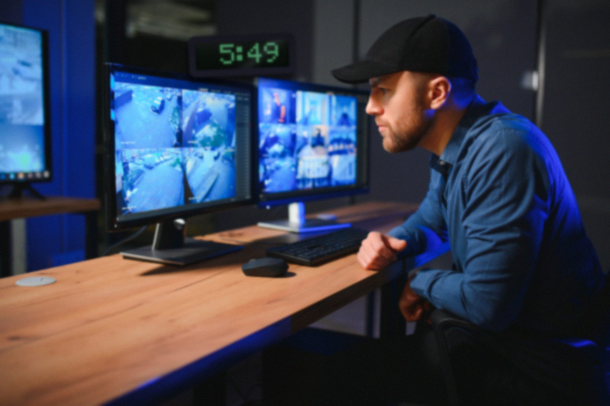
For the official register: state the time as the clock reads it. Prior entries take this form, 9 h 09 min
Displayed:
5 h 49 min
